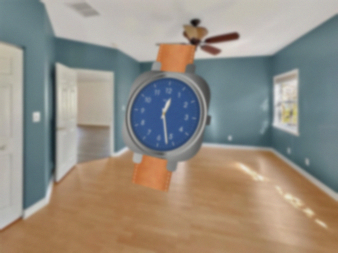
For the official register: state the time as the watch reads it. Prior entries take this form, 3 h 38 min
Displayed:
12 h 27 min
